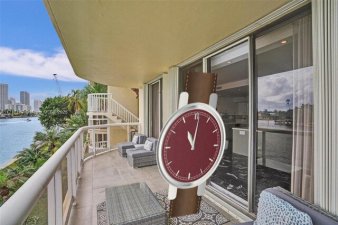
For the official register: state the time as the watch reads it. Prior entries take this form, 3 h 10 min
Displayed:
11 h 01 min
